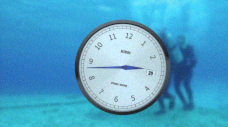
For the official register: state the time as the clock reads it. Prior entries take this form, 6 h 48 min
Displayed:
2 h 43 min
